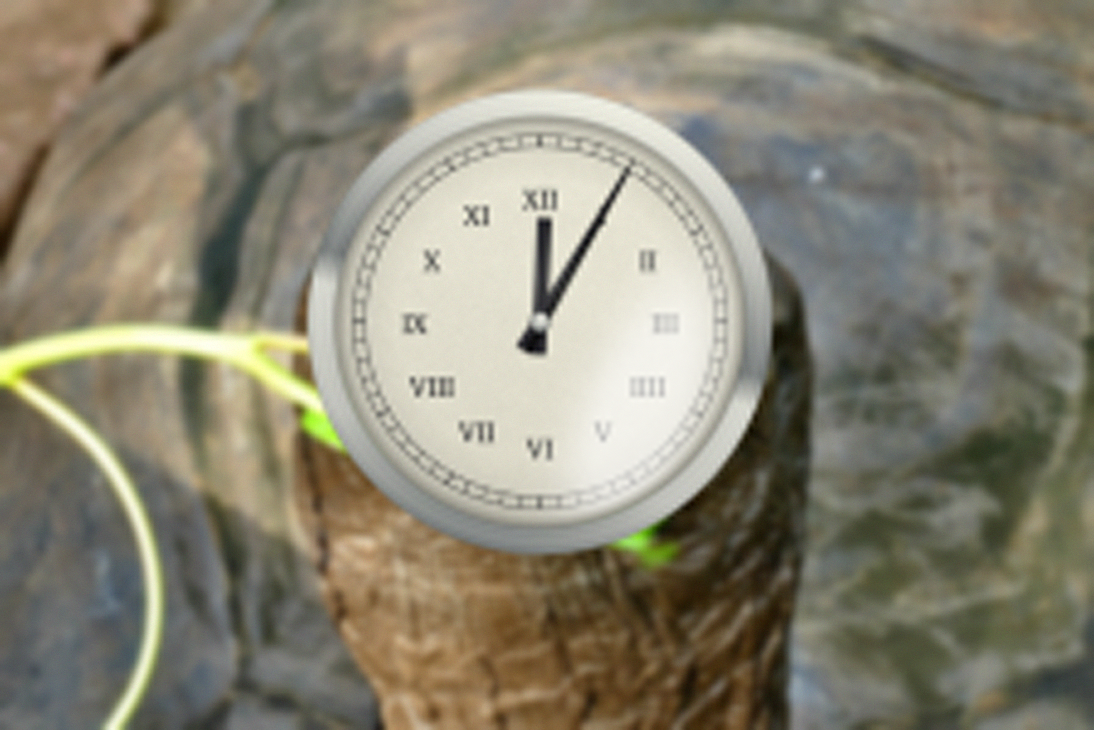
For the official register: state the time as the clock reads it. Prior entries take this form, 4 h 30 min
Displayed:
12 h 05 min
